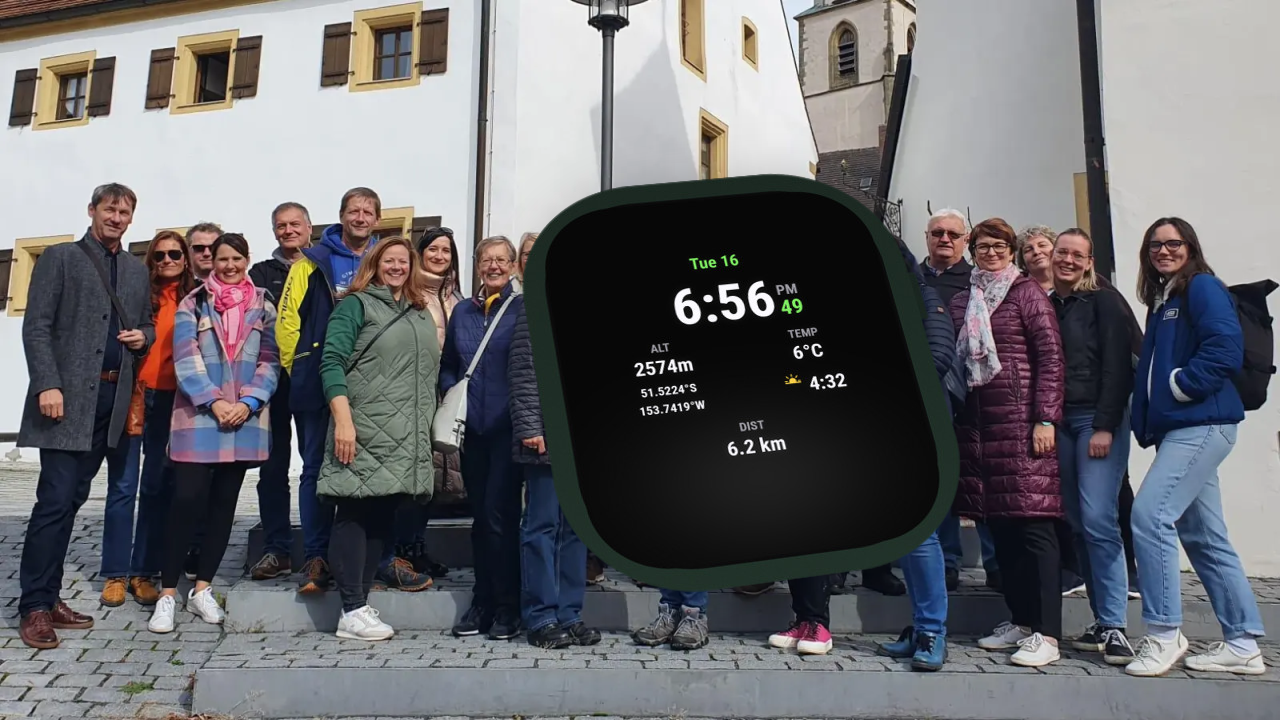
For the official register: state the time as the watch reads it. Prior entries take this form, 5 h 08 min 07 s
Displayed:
6 h 56 min 49 s
